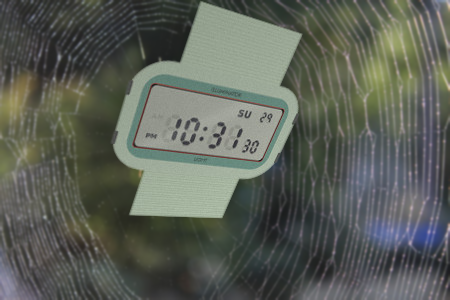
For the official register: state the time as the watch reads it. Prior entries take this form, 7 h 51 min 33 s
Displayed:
10 h 31 min 30 s
